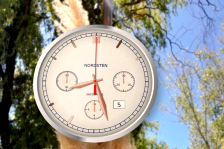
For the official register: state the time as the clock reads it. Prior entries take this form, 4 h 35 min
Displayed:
8 h 27 min
